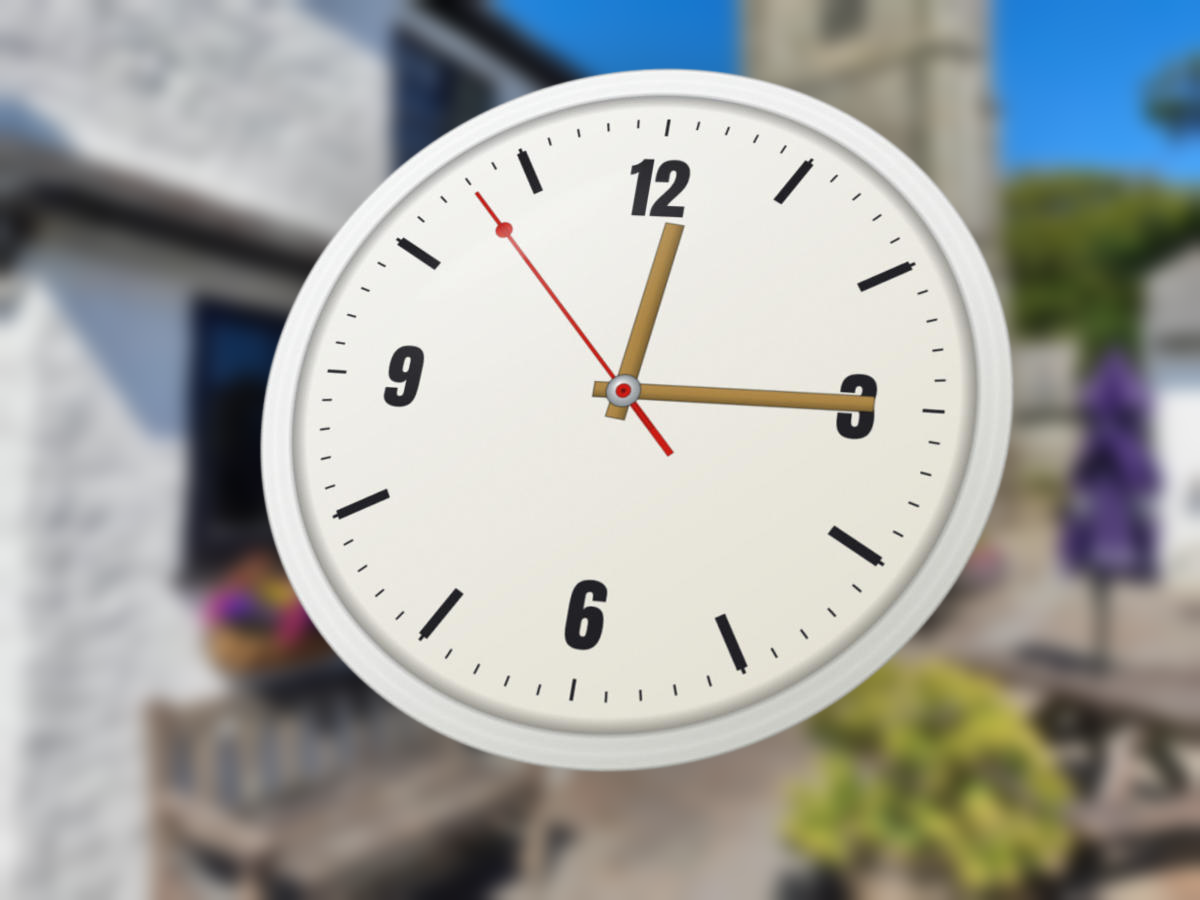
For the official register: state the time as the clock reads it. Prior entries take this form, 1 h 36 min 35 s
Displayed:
12 h 14 min 53 s
